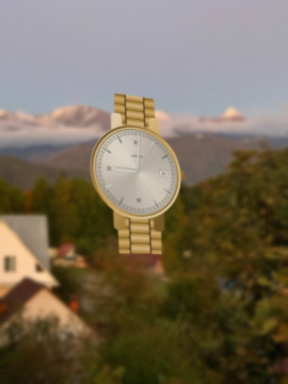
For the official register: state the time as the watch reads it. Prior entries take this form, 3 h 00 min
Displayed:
9 h 01 min
